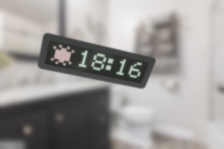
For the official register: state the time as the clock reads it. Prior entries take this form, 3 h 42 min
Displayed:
18 h 16 min
